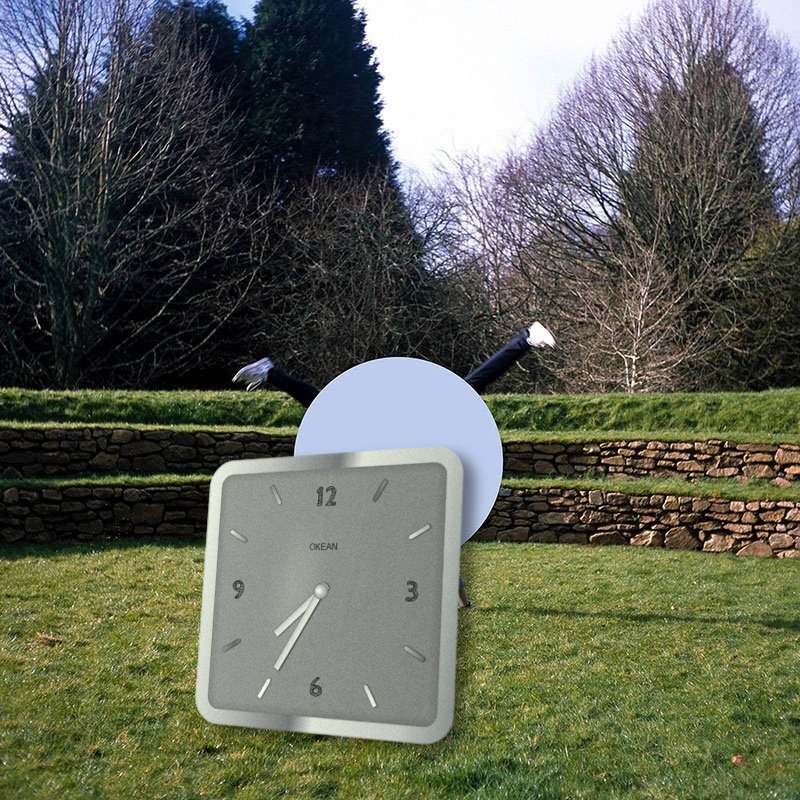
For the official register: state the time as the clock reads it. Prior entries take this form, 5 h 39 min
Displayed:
7 h 35 min
